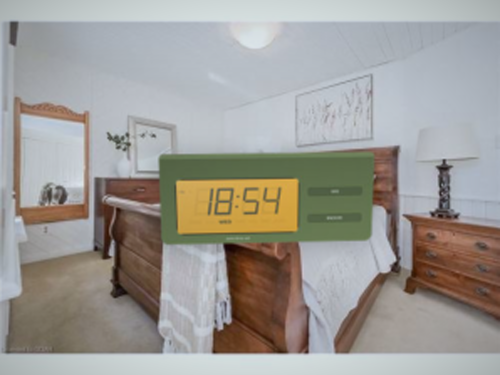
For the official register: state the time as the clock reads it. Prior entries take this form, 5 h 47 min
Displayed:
18 h 54 min
